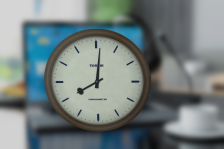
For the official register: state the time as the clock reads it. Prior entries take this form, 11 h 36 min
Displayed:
8 h 01 min
